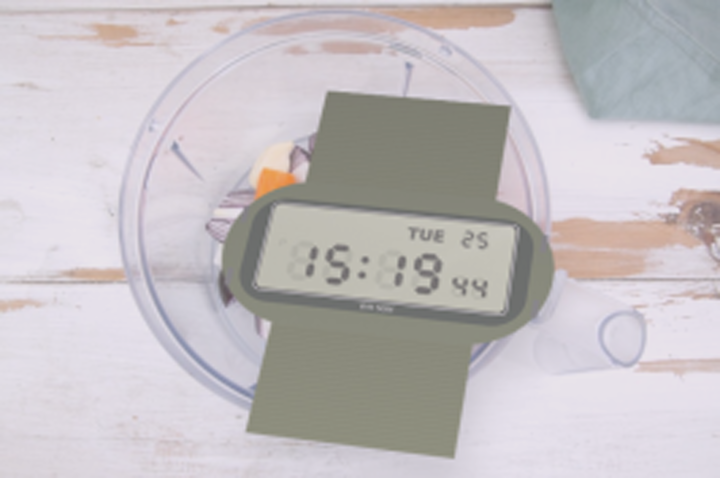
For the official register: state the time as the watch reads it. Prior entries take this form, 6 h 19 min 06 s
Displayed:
15 h 19 min 44 s
